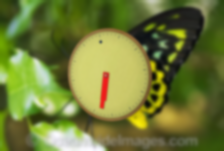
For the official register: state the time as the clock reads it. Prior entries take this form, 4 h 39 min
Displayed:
6 h 33 min
